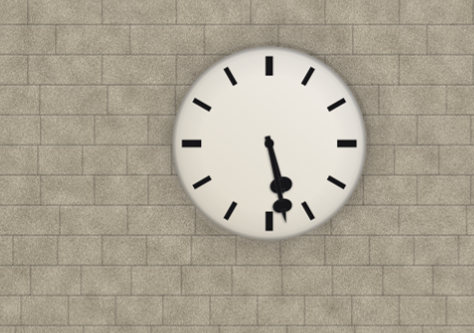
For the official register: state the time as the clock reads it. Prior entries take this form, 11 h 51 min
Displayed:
5 h 28 min
